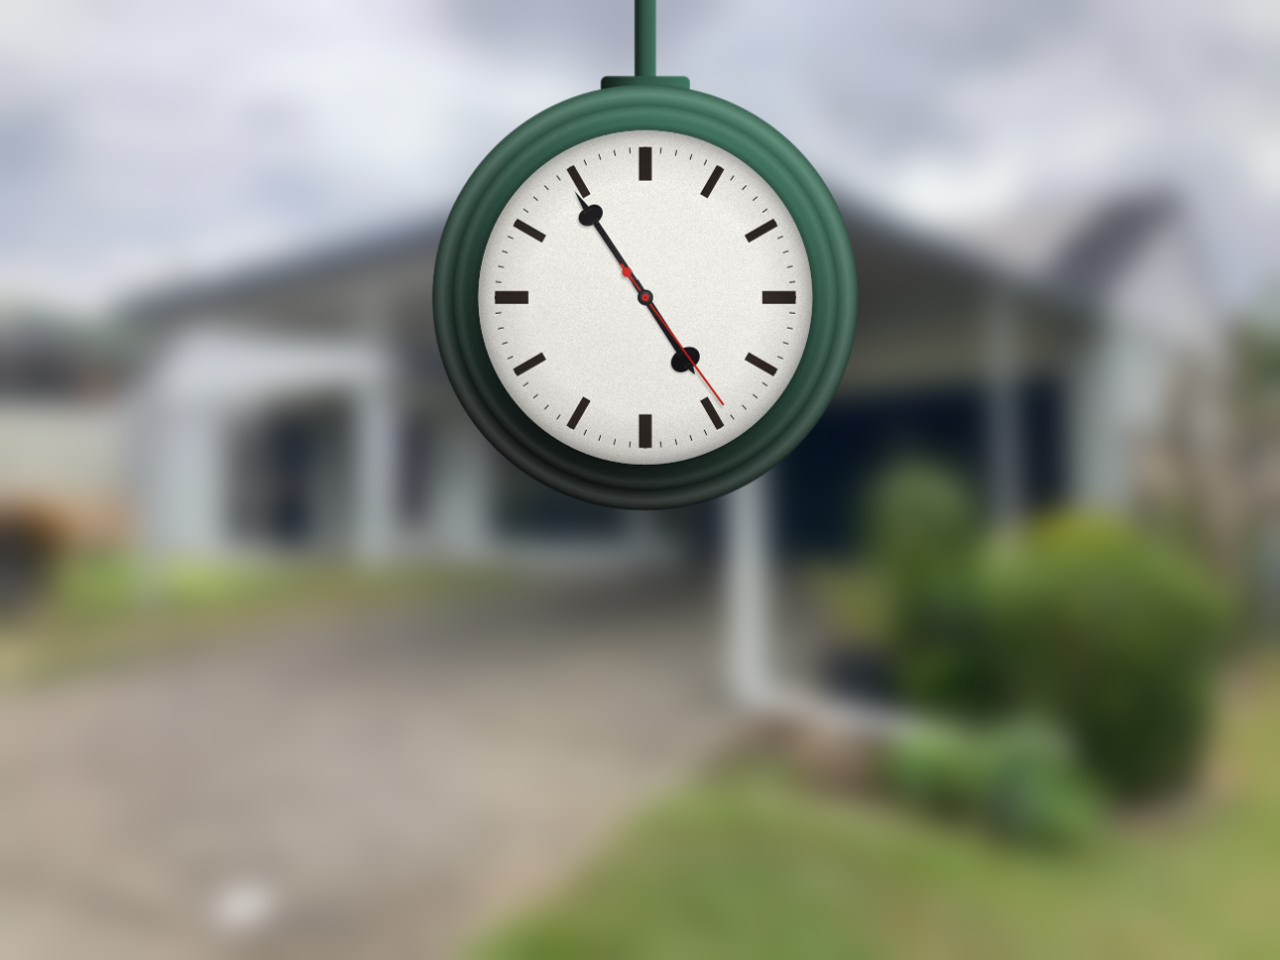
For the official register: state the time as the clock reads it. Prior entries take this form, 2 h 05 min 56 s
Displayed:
4 h 54 min 24 s
